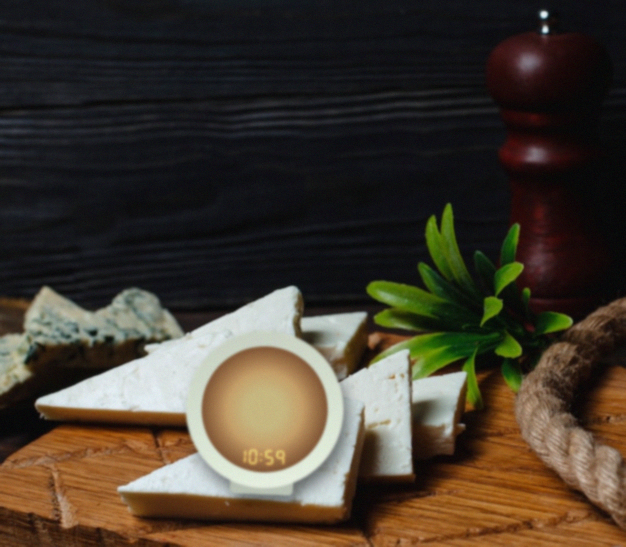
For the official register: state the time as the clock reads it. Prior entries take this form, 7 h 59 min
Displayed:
10 h 59 min
